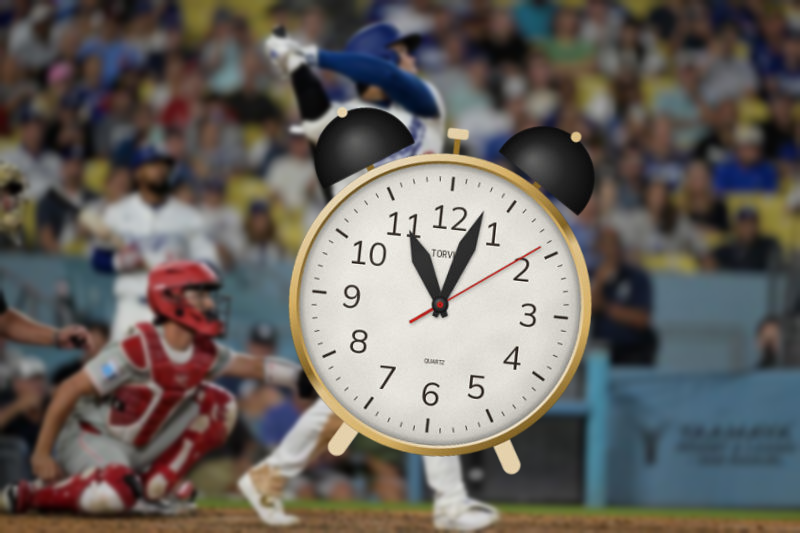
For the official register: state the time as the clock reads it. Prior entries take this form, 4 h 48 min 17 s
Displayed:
11 h 03 min 09 s
